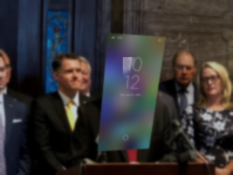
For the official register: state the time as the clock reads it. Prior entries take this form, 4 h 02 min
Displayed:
10 h 12 min
